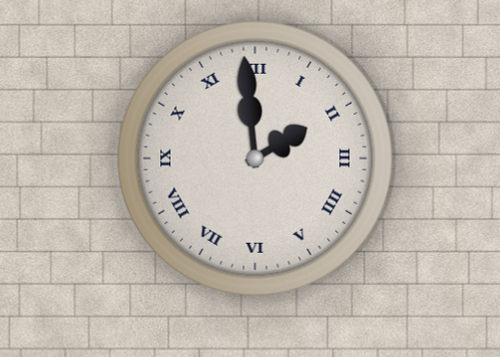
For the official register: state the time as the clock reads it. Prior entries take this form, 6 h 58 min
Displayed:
1 h 59 min
